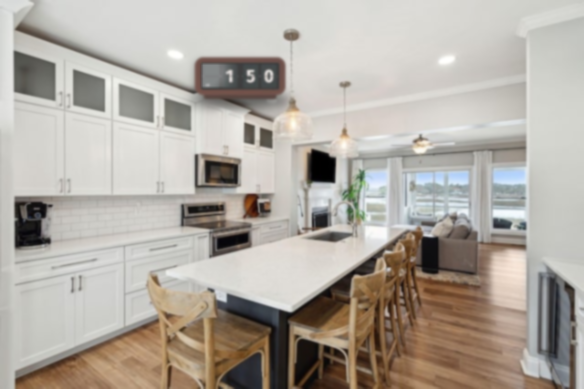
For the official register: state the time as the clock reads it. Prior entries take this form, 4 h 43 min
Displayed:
1 h 50 min
